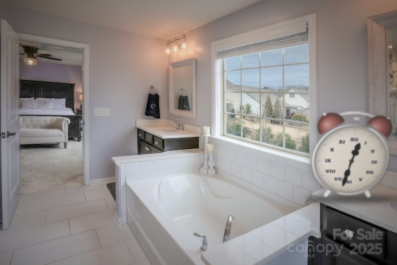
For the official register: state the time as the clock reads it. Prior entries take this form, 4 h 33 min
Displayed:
12 h 32 min
